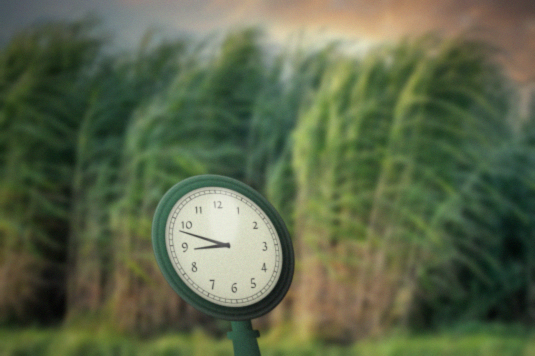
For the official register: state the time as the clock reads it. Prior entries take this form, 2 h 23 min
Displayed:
8 h 48 min
